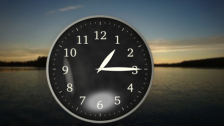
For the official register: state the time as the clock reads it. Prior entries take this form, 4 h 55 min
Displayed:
1 h 15 min
